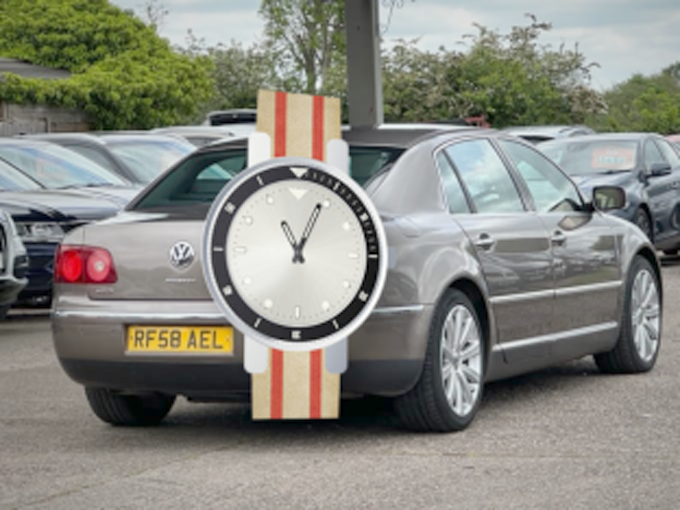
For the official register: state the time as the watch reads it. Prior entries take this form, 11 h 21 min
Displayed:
11 h 04 min
